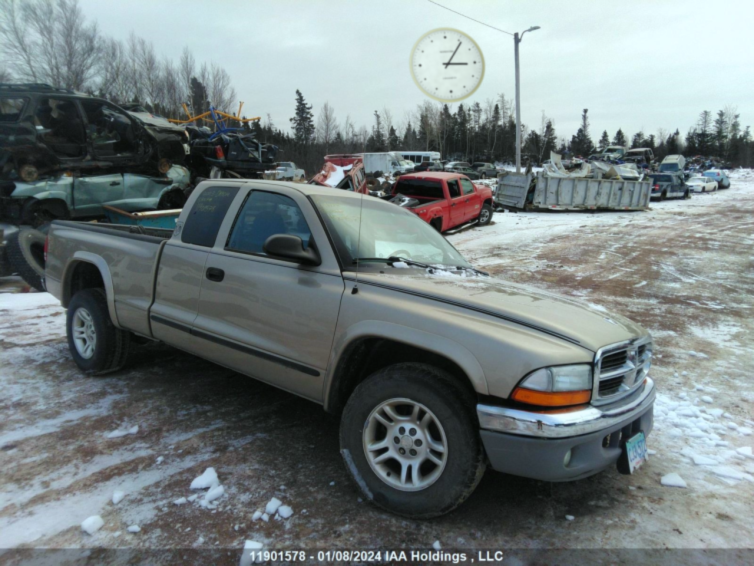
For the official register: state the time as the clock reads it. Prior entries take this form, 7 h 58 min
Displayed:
3 h 06 min
